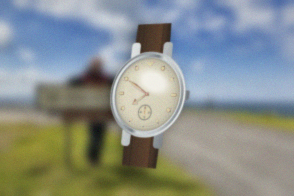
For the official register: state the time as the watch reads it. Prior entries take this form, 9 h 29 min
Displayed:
7 h 50 min
